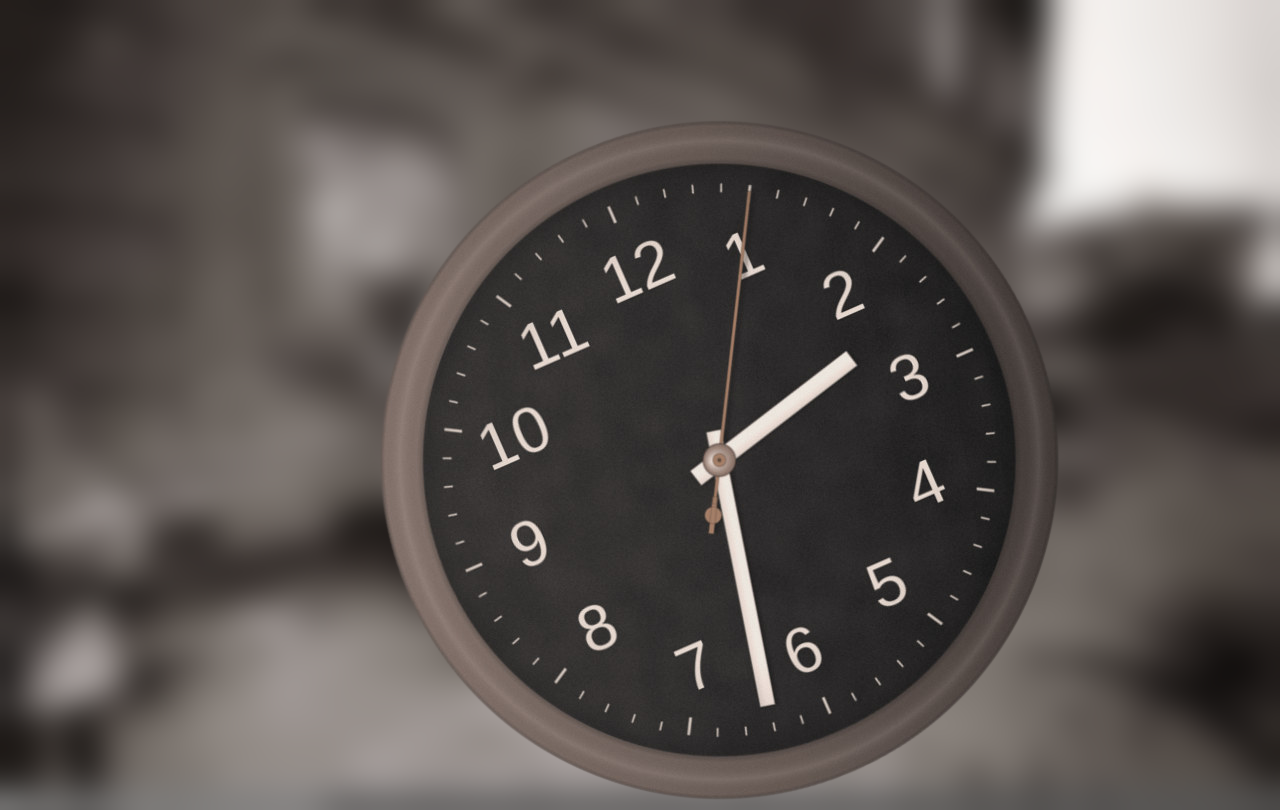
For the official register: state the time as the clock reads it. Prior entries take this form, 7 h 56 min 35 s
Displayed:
2 h 32 min 05 s
